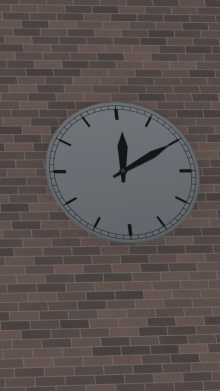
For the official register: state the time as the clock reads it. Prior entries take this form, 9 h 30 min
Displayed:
12 h 10 min
